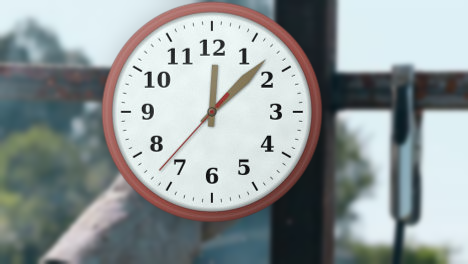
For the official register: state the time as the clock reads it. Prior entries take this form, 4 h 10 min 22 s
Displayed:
12 h 07 min 37 s
